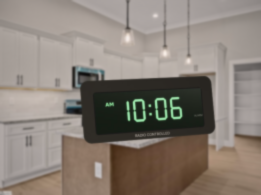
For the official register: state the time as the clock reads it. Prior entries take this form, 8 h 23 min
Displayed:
10 h 06 min
